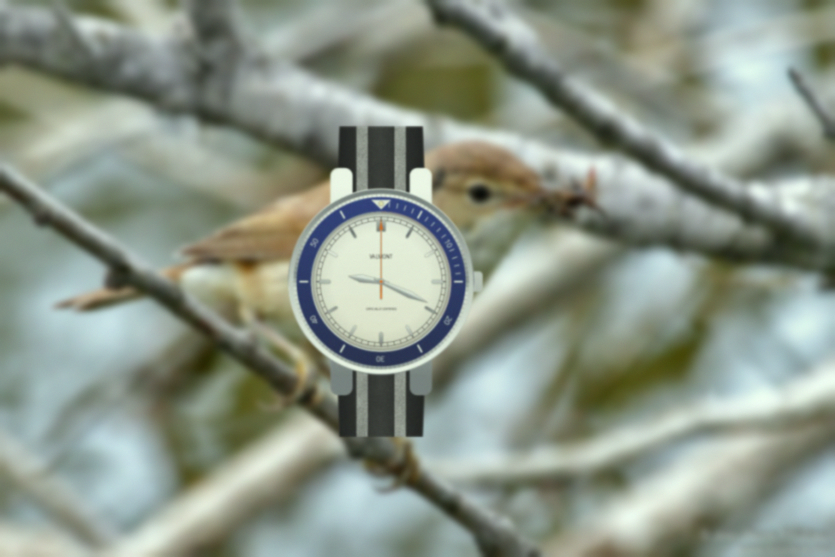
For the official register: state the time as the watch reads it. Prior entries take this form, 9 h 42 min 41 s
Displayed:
9 h 19 min 00 s
